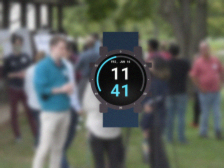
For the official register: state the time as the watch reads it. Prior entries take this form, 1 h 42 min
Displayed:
11 h 41 min
